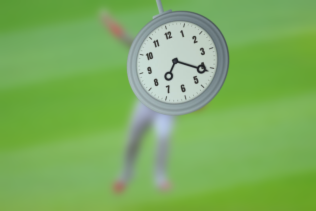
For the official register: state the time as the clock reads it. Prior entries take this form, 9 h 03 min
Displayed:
7 h 21 min
